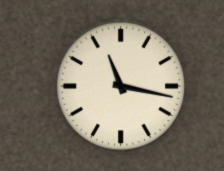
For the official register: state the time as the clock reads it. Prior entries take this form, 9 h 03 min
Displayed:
11 h 17 min
